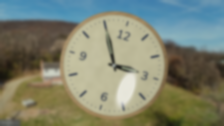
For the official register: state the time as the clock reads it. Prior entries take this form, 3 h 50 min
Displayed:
2 h 55 min
